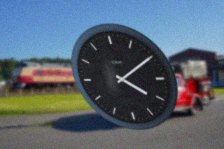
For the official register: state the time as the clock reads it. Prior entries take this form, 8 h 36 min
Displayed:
4 h 10 min
